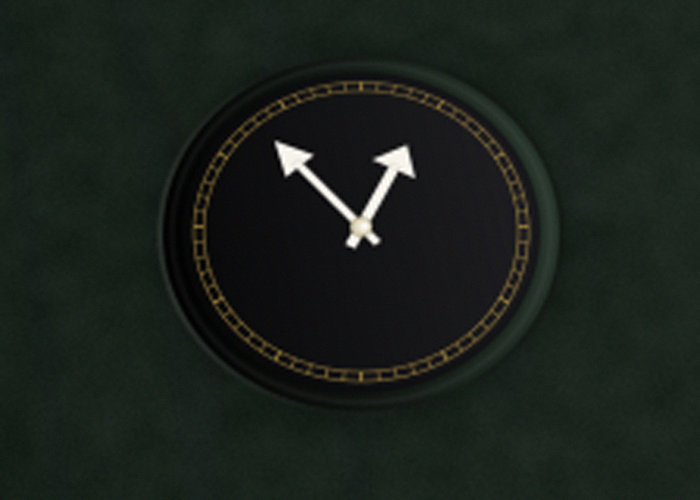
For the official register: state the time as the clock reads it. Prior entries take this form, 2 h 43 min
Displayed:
12 h 53 min
